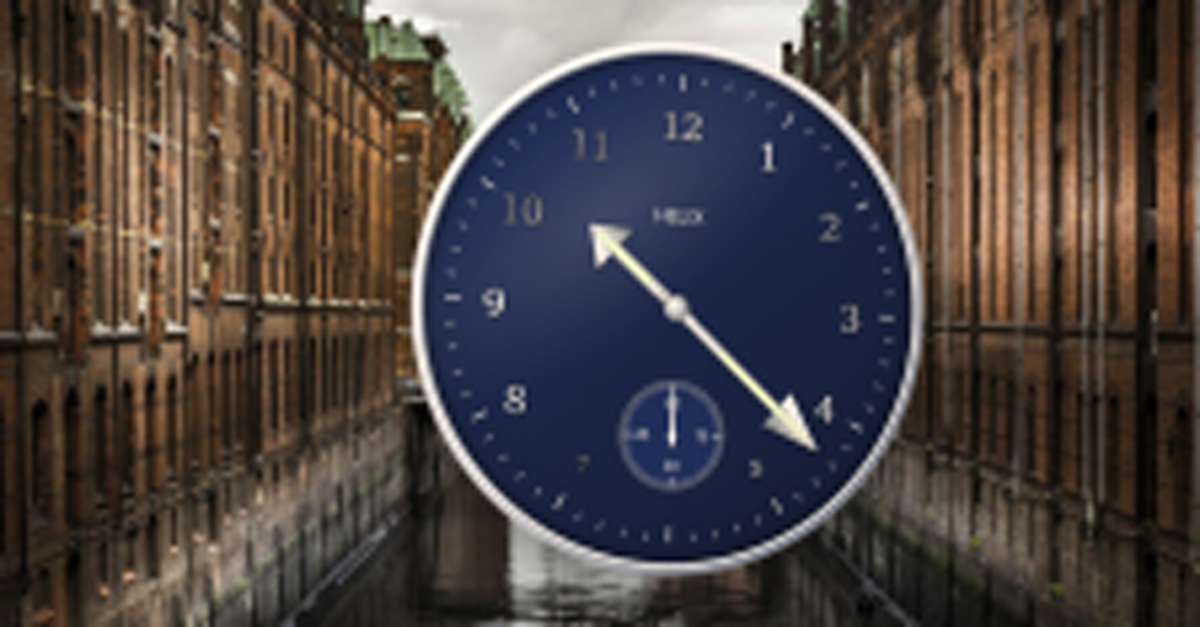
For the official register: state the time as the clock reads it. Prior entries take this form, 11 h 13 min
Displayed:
10 h 22 min
